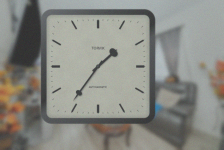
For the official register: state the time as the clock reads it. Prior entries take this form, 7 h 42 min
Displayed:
1 h 36 min
